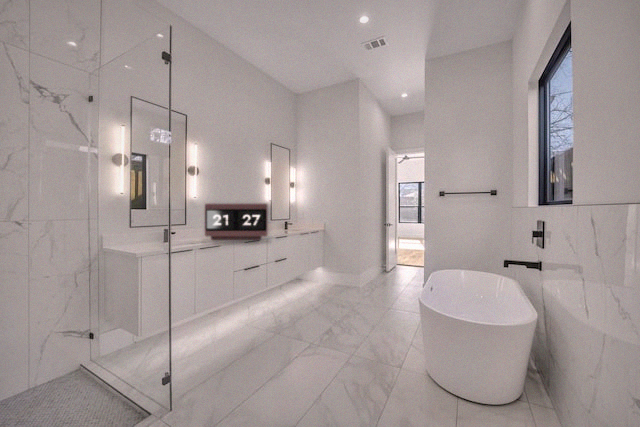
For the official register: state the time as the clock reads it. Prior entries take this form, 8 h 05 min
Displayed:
21 h 27 min
